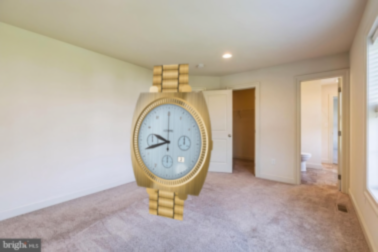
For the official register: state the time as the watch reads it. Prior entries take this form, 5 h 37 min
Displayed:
9 h 42 min
